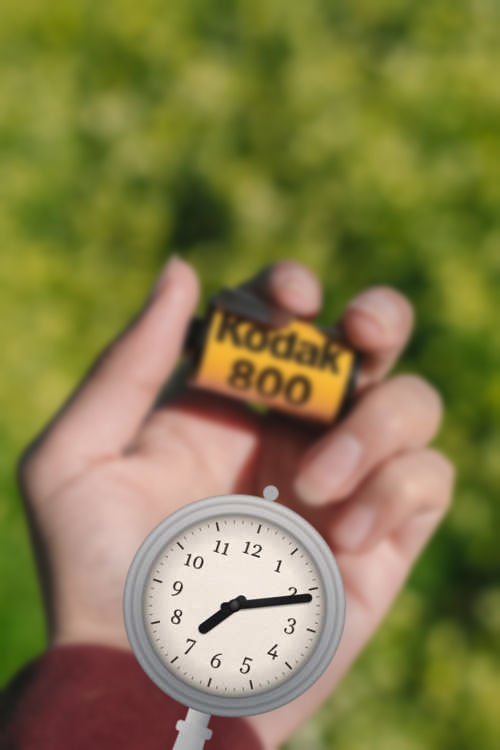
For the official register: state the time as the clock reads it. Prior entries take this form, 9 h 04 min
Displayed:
7 h 11 min
